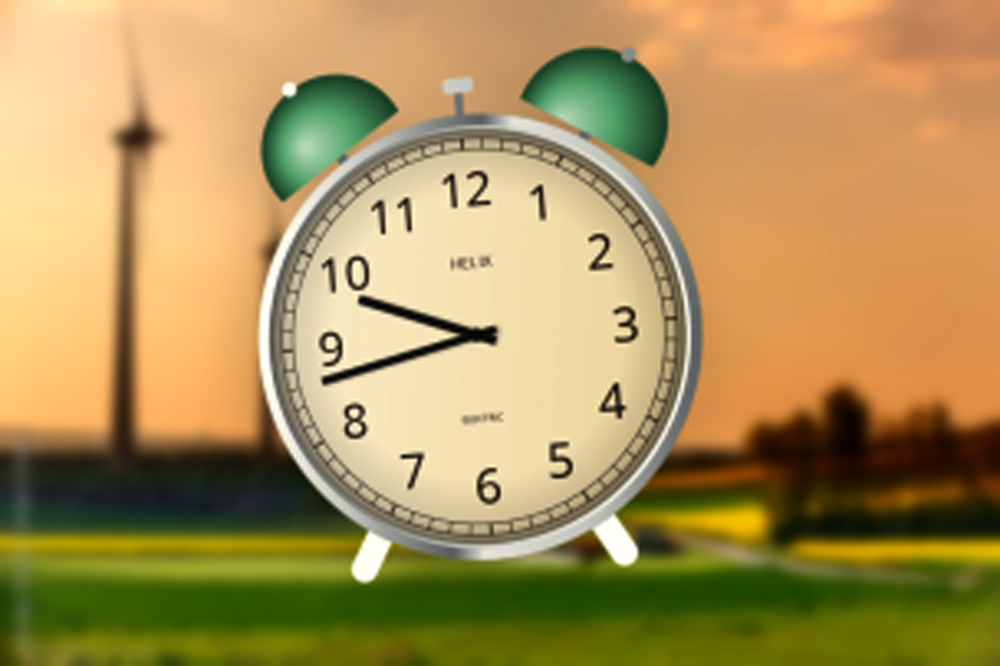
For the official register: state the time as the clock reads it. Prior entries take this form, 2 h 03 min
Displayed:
9 h 43 min
